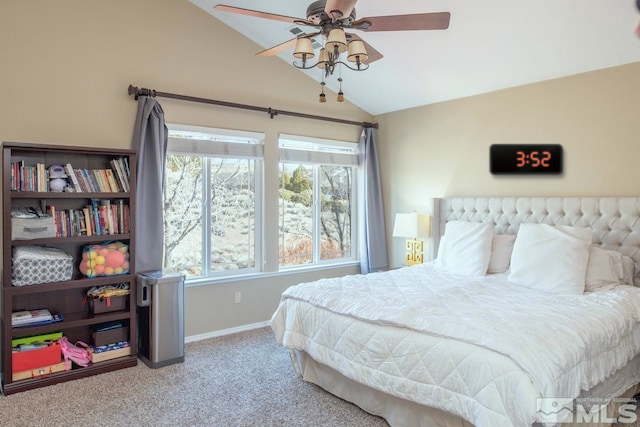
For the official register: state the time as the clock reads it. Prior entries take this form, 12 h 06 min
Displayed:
3 h 52 min
